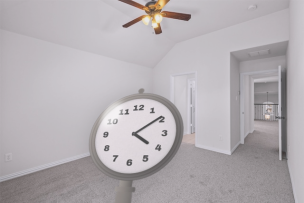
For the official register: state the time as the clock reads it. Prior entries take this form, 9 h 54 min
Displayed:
4 h 09 min
